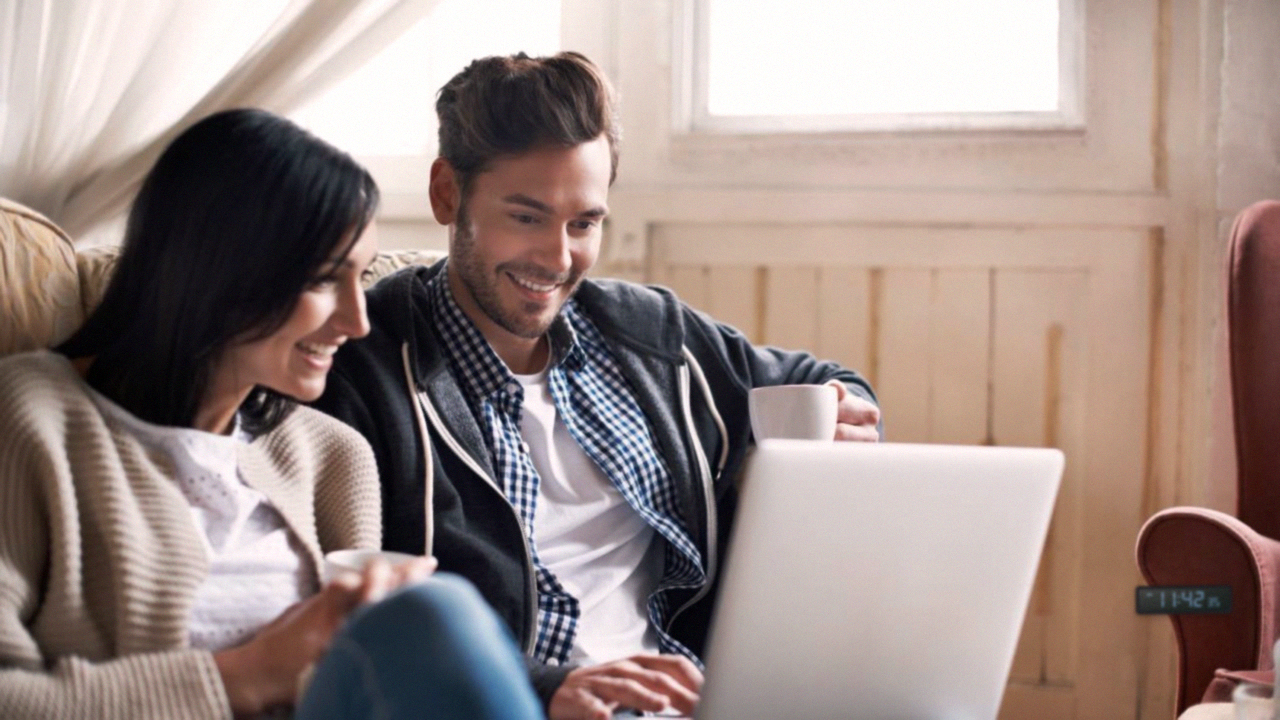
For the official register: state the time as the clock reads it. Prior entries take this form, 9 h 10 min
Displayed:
11 h 42 min
